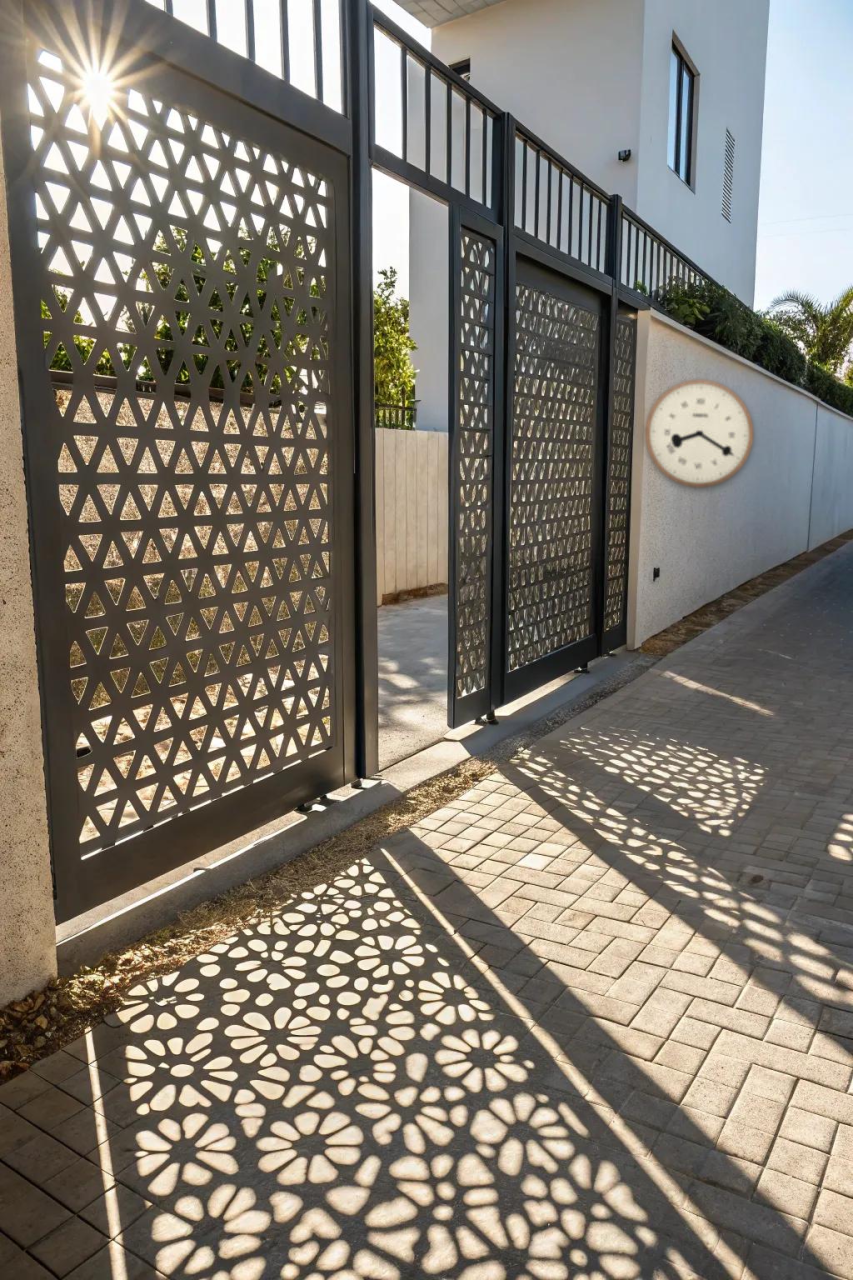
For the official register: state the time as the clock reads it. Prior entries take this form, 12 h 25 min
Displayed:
8 h 20 min
